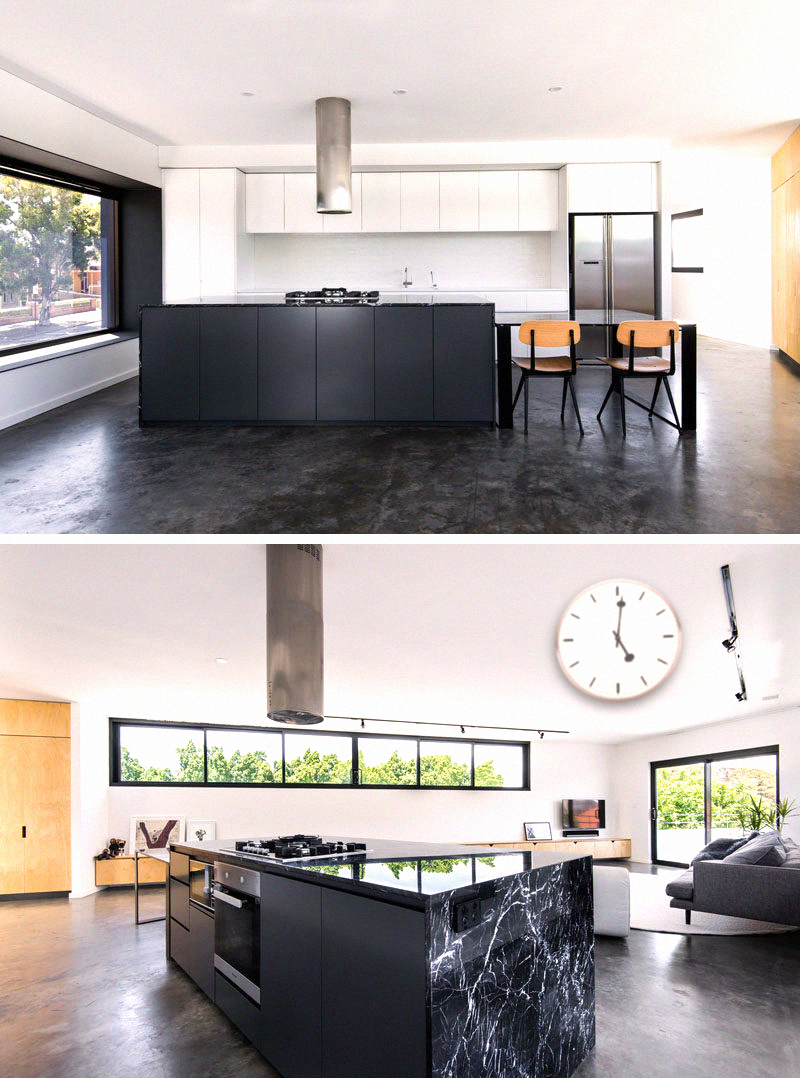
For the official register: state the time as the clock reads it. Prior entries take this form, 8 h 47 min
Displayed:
5 h 01 min
